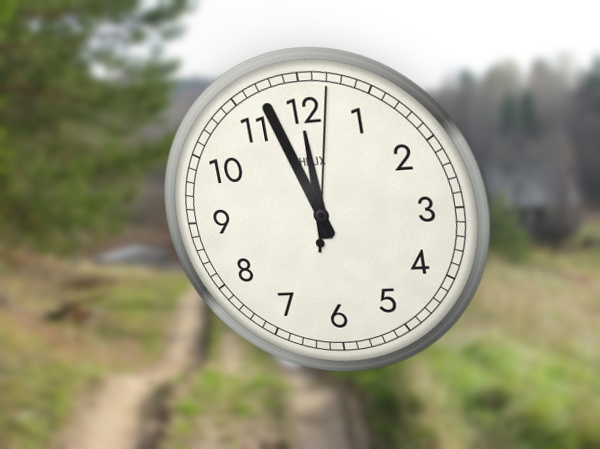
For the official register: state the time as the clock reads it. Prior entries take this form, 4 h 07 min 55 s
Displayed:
11 h 57 min 02 s
